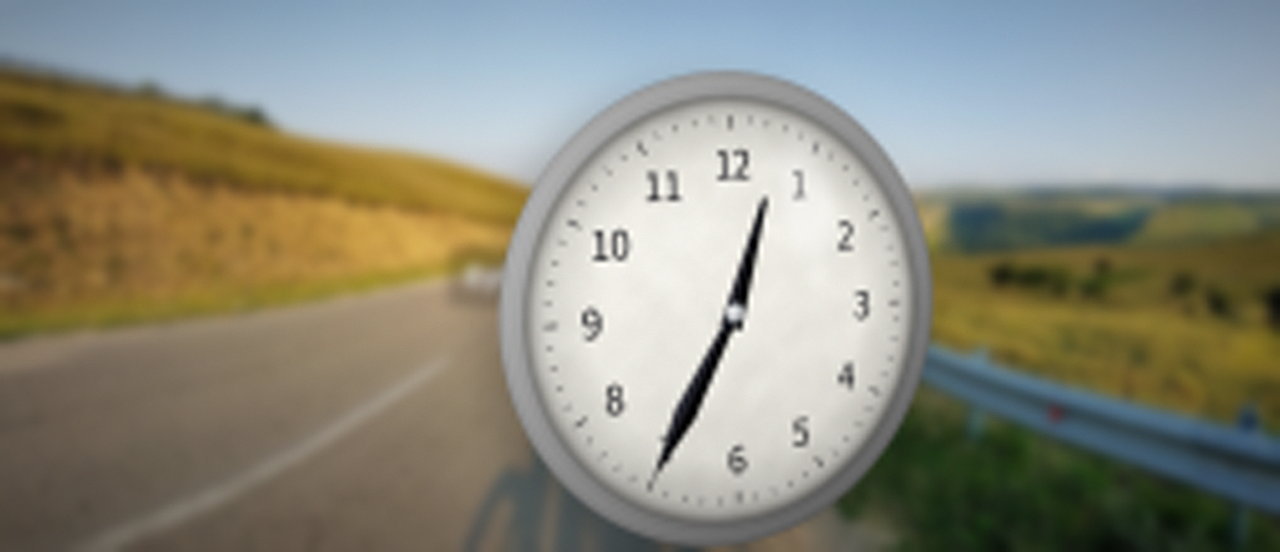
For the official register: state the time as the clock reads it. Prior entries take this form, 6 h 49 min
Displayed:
12 h 35 min
